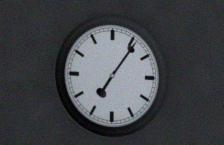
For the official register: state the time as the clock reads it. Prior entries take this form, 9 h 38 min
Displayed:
7 h 06 min
